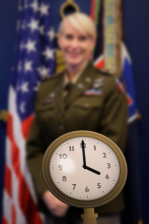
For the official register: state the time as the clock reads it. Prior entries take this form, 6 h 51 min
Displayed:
4 h 00 min
